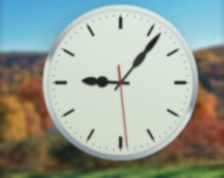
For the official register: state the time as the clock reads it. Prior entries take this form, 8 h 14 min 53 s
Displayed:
9 h 06 min 29 s
